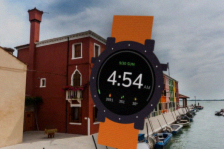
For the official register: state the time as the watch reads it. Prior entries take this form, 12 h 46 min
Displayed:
4 h 54 min
